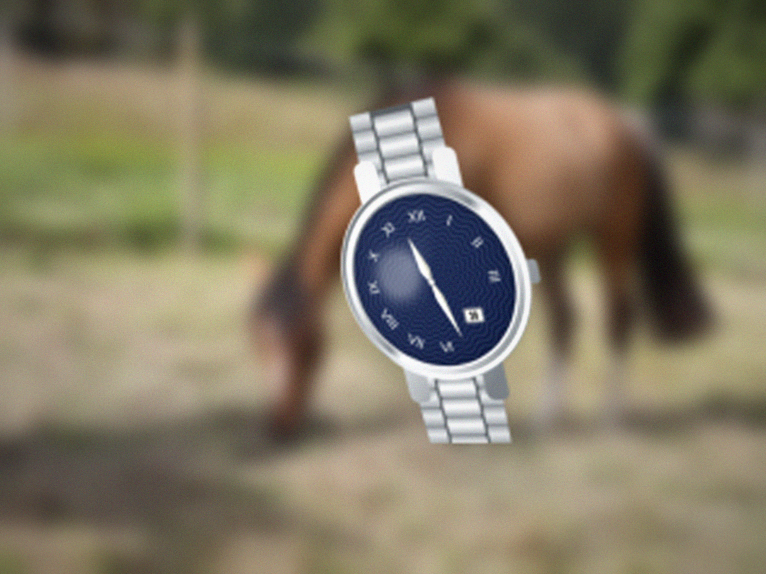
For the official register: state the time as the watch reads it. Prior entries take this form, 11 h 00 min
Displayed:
11 h 27 min
